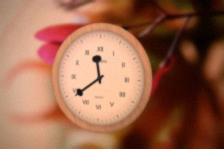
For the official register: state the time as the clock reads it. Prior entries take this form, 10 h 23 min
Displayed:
11 h 39 min
